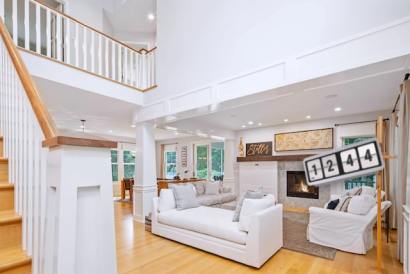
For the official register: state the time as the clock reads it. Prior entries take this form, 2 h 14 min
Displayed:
12 h 44 min
